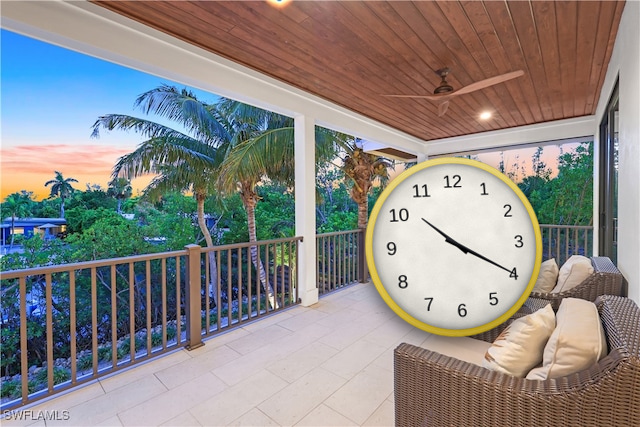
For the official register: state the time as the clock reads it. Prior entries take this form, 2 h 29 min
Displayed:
10 h 20 min
